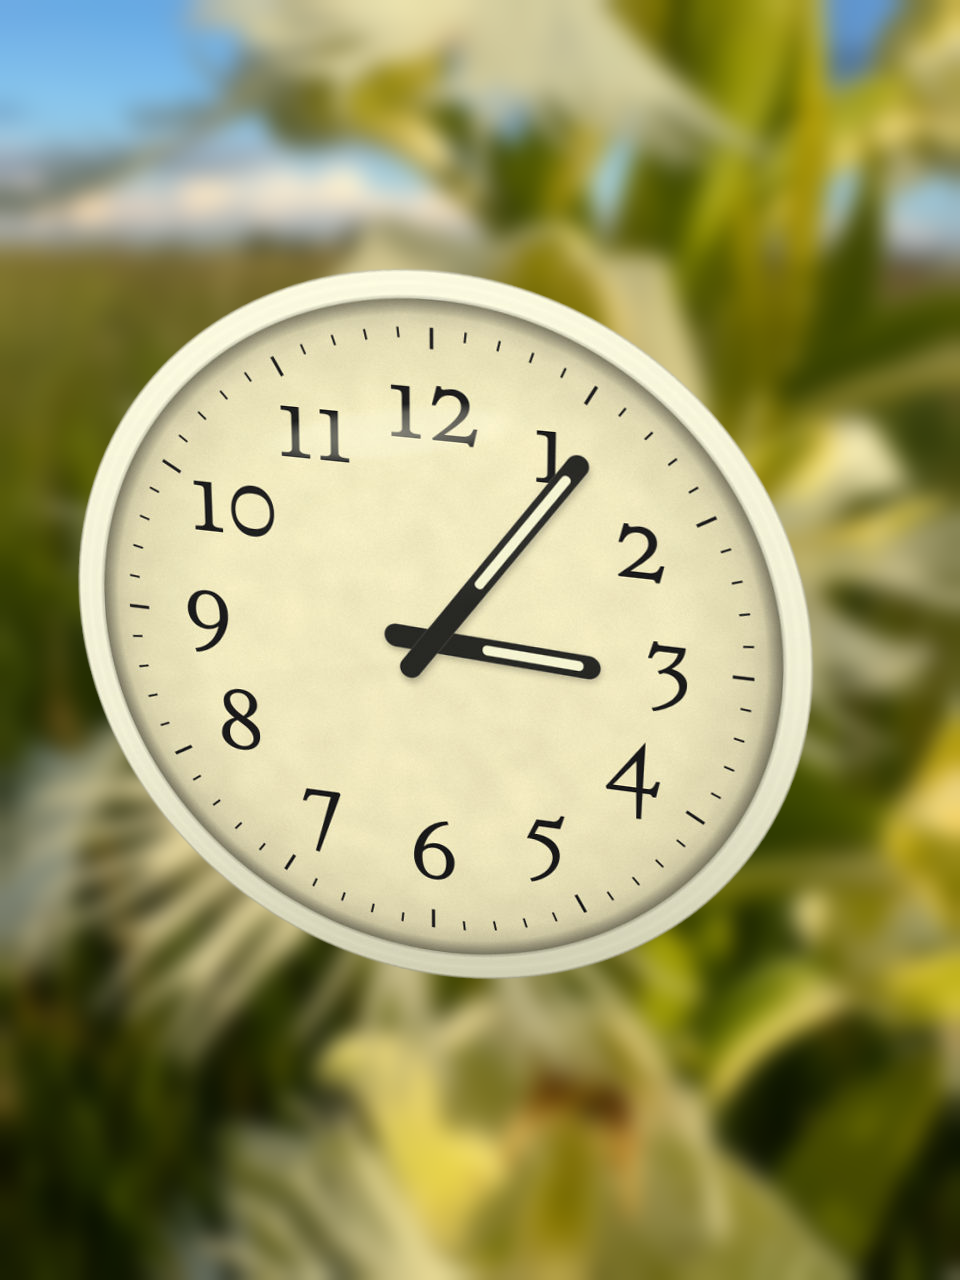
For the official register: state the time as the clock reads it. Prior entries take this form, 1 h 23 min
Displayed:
3 h 06 min
